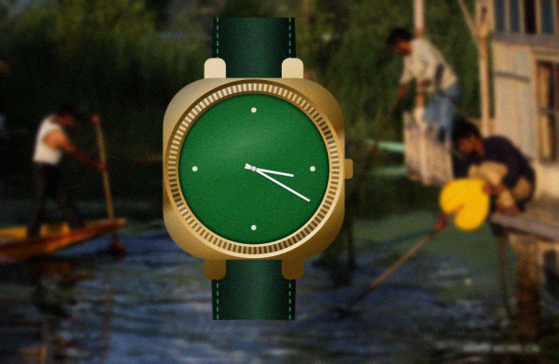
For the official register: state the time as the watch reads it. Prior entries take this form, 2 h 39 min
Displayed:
3 h 20 min
